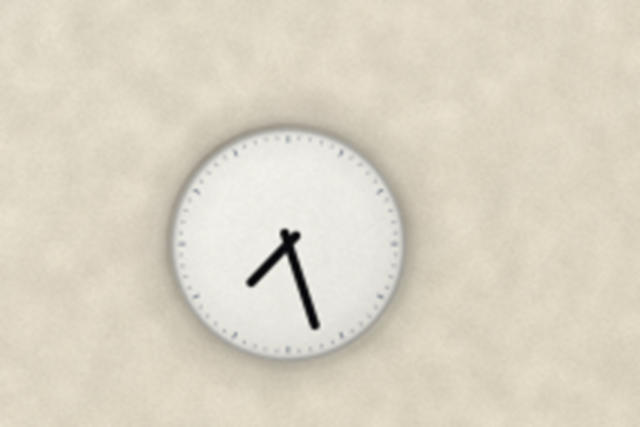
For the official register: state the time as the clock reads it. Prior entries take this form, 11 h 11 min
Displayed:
7 h 27 min
